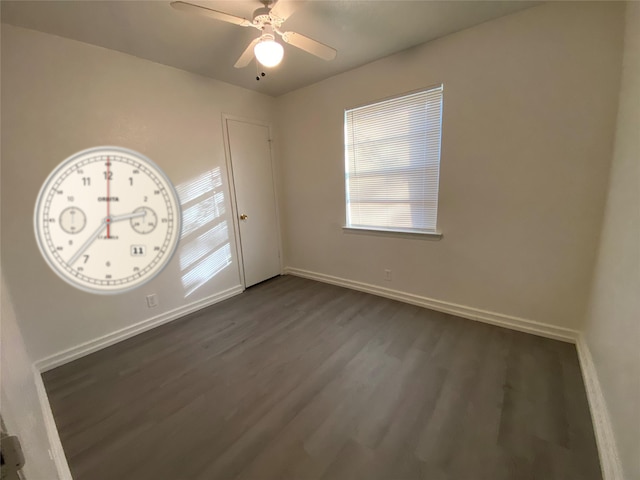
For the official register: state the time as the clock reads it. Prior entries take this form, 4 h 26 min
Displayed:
2 h 37 min
